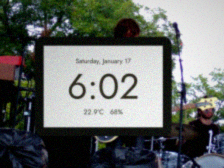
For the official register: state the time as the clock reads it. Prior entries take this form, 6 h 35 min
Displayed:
6 h 02 min
